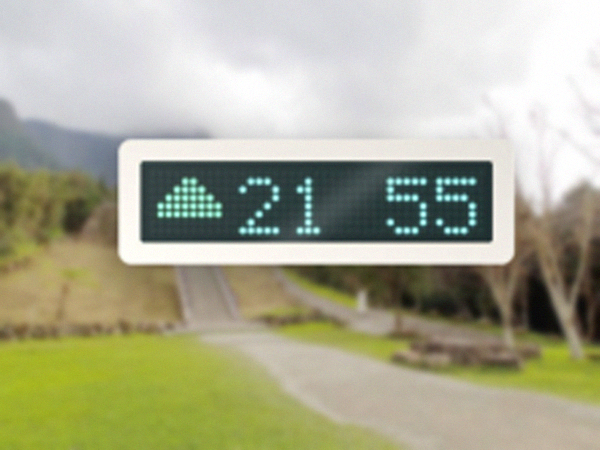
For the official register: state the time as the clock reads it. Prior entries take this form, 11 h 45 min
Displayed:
21 h 55 min
